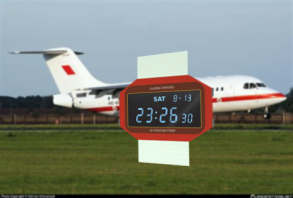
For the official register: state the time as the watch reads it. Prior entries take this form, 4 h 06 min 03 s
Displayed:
23 h 26 min 30 s
